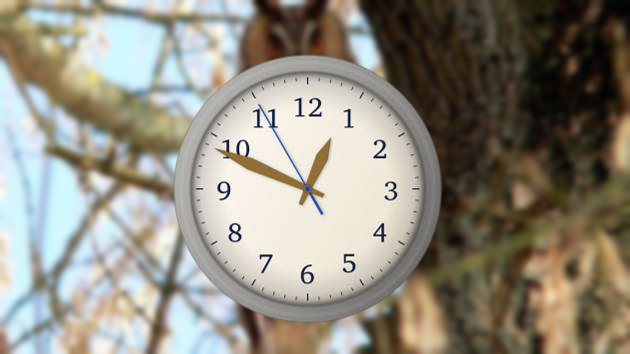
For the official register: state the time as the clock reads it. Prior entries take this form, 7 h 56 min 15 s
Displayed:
12 h 48 min 55 s
